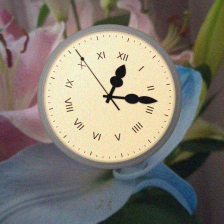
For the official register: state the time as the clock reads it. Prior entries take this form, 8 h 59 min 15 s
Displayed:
12 h 12 min 51 s
